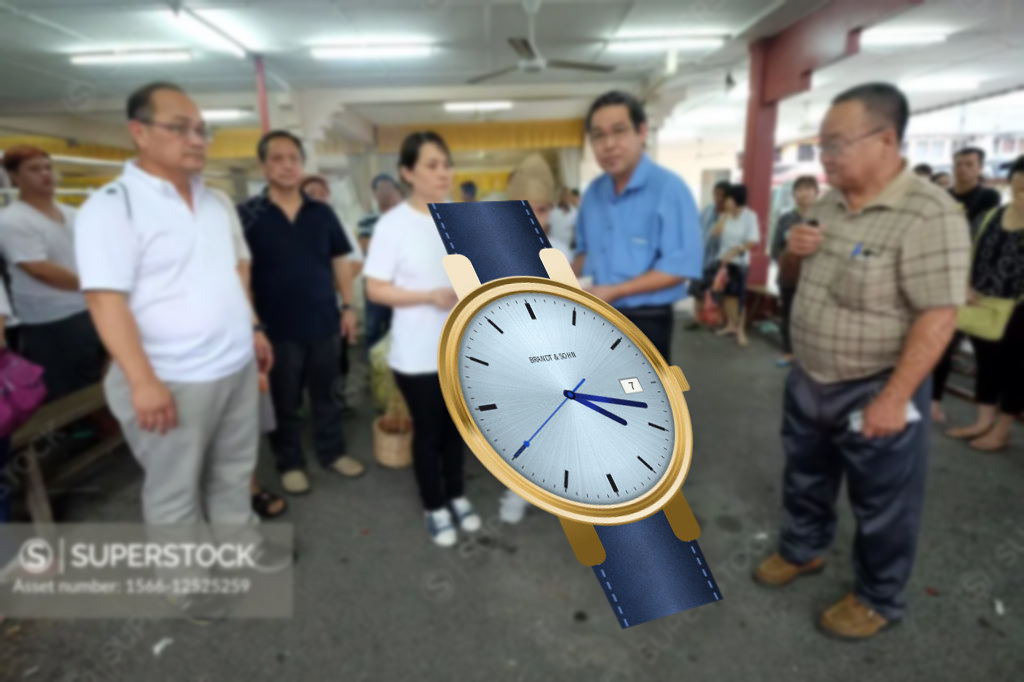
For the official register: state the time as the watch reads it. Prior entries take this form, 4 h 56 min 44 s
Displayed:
4 h 17 min 40 s
